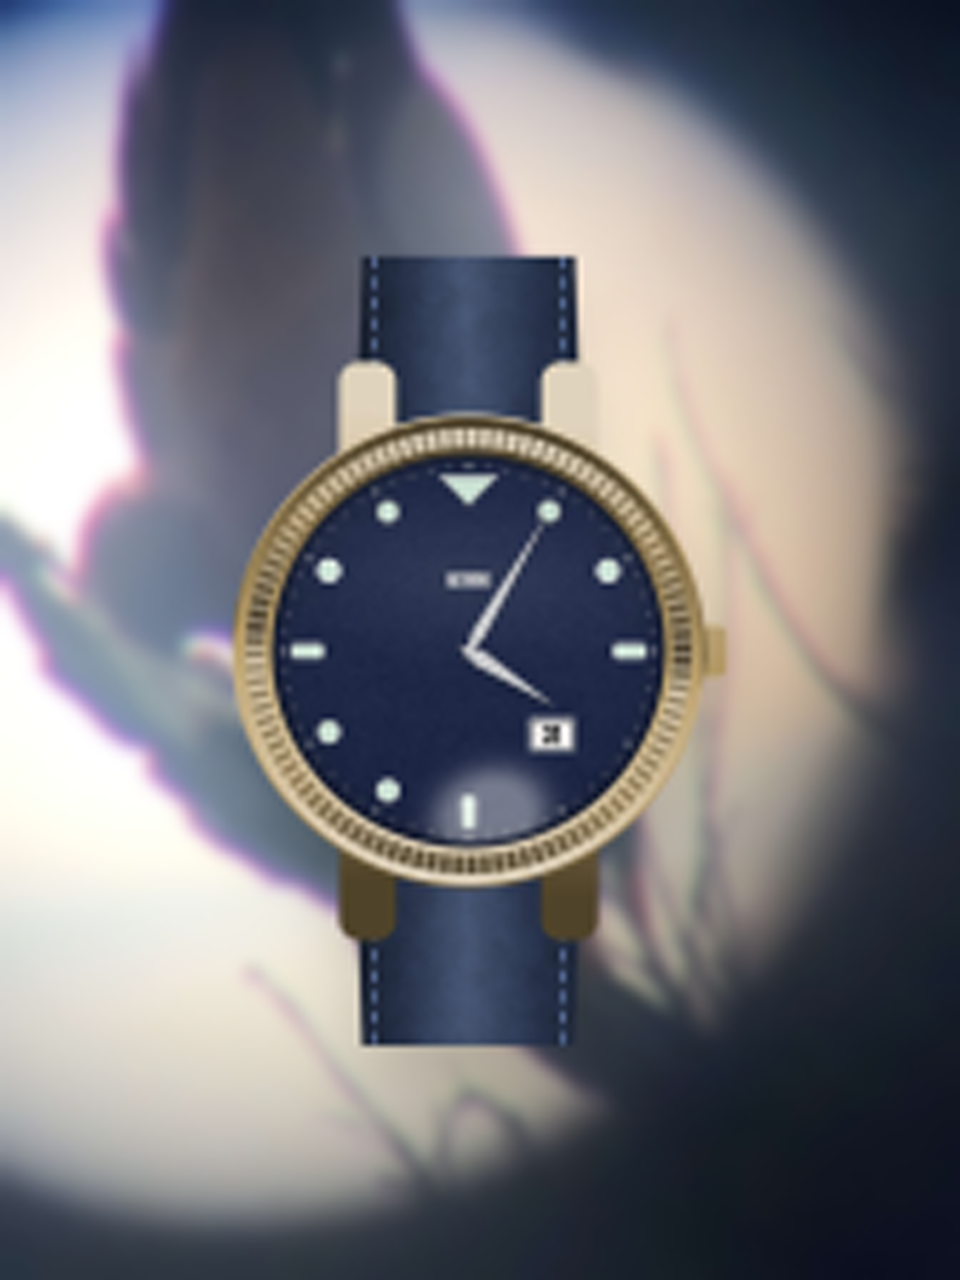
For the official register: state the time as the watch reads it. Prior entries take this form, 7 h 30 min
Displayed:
4 h 05 min
